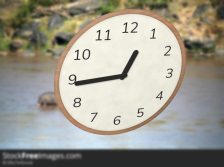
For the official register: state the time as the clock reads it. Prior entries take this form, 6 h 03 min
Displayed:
12 h 44 min
